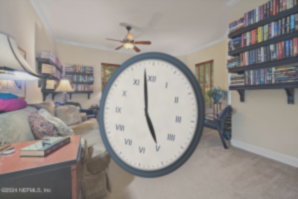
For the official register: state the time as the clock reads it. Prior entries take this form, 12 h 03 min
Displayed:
4 h 58 min
